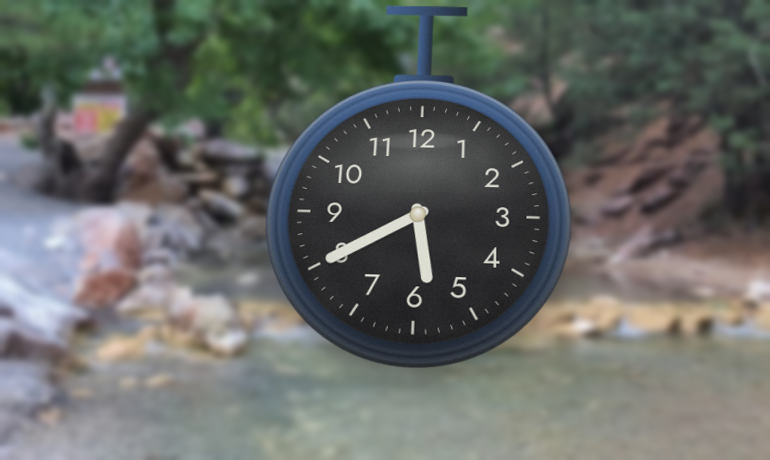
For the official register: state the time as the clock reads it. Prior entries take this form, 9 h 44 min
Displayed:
5 h 40 min
